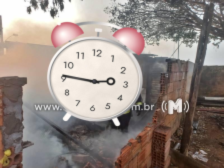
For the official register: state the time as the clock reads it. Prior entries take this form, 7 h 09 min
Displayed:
2 h 46 min
